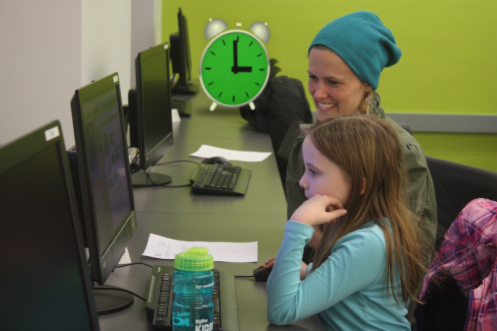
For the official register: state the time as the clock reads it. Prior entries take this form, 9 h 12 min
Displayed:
2 h 59 min
